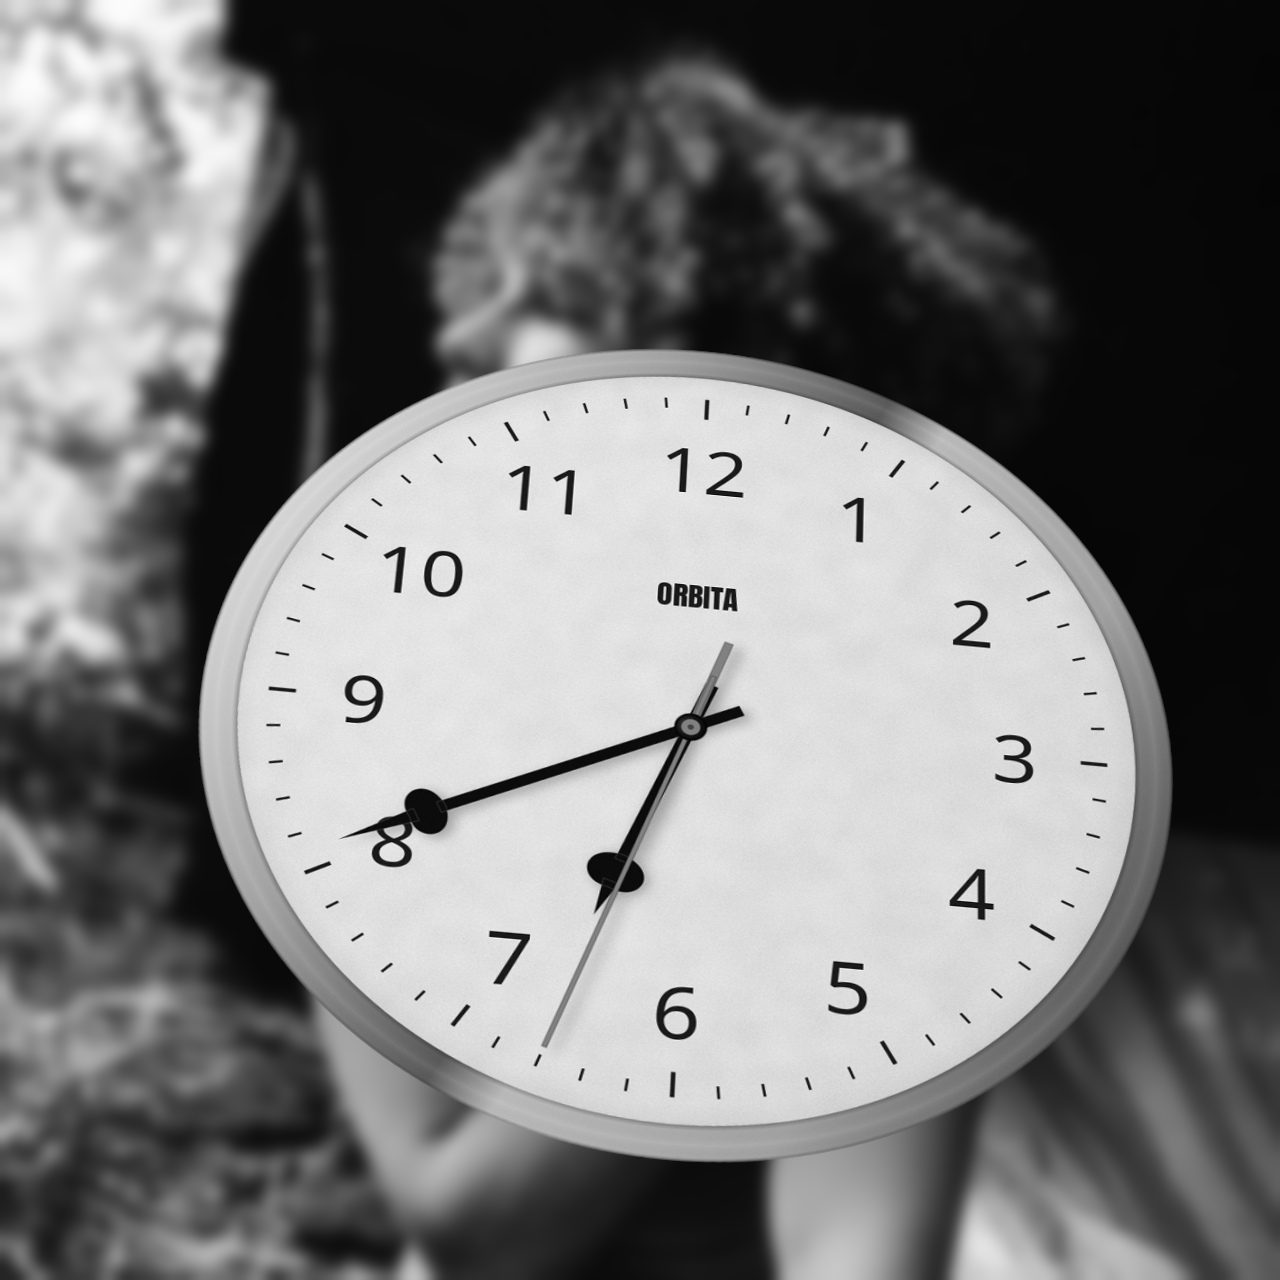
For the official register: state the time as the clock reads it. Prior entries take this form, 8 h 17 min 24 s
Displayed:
6 h 40 min 33 s
